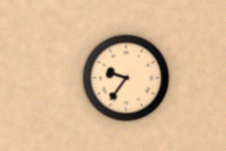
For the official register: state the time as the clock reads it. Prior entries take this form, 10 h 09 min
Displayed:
9 h 36 min
